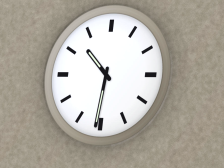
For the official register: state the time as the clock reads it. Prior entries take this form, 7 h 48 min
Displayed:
10 h 31 min
